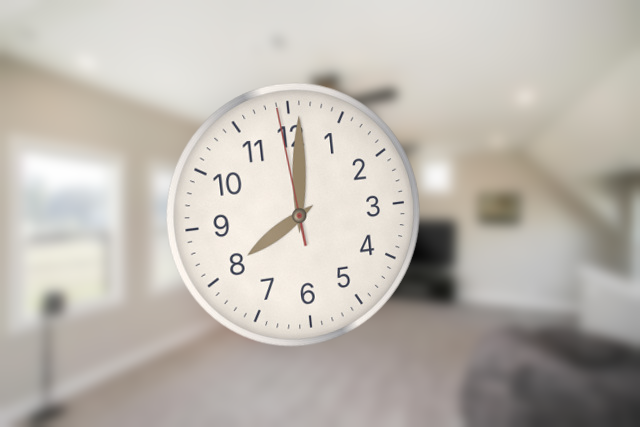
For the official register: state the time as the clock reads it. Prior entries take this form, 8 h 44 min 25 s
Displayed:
8 h 00 min 59 s
